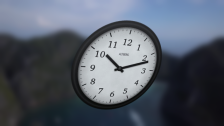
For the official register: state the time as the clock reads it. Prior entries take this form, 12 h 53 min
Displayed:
10 h 12 min
